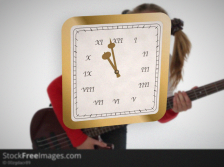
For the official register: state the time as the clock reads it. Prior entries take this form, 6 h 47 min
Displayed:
10 h 58 min
